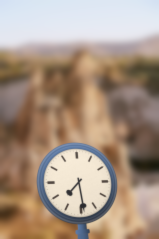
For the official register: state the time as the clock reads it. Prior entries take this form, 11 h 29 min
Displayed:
7 h 29 min
